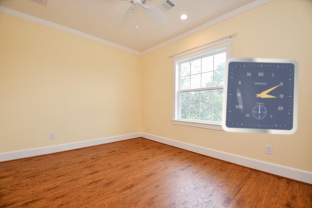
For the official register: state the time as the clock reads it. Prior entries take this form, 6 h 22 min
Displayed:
3 h 10 min
